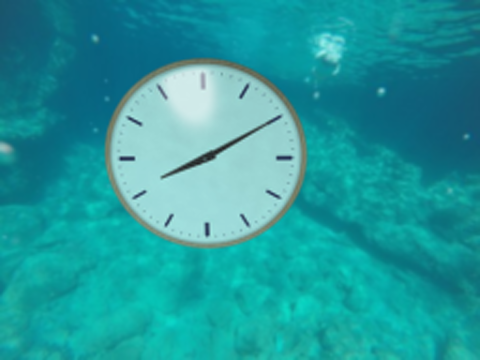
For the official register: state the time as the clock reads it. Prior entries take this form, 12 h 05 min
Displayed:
8 h 10 min
